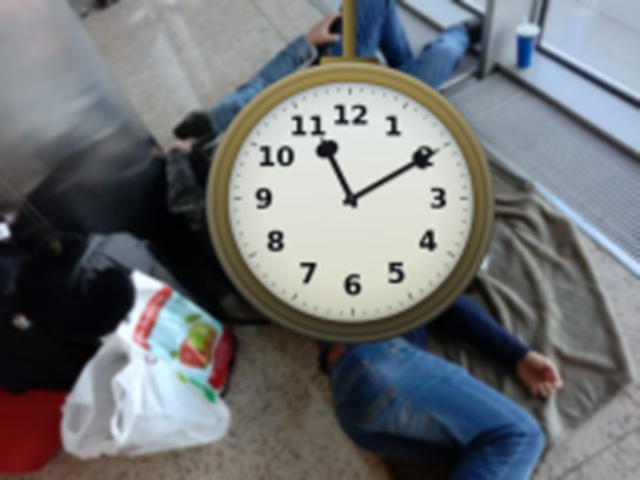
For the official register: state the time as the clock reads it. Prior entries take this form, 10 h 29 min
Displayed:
11 h 10 min
